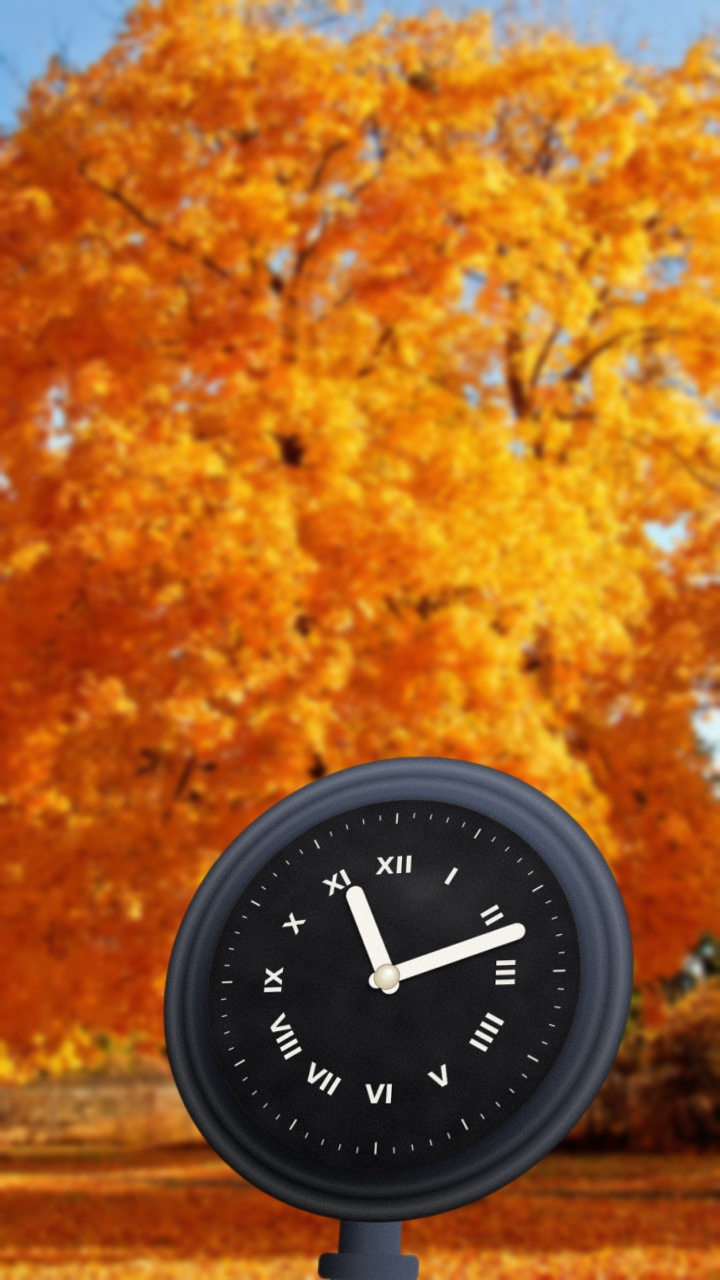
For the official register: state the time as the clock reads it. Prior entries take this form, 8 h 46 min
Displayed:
11 h 12 min
